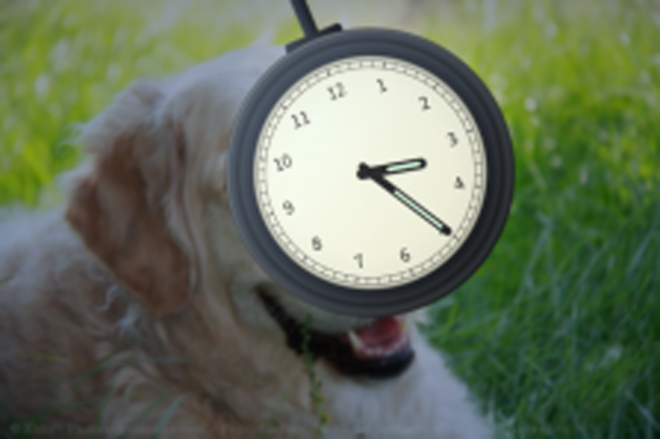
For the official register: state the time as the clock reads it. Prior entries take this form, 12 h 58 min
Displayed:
3 h 25 min
